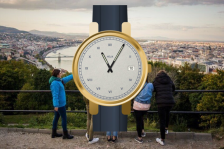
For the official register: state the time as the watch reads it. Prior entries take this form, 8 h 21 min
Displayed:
11 h 05 min
